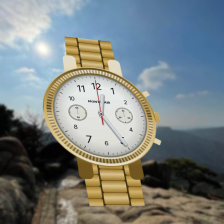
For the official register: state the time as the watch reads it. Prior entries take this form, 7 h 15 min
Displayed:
12 h 25 min
